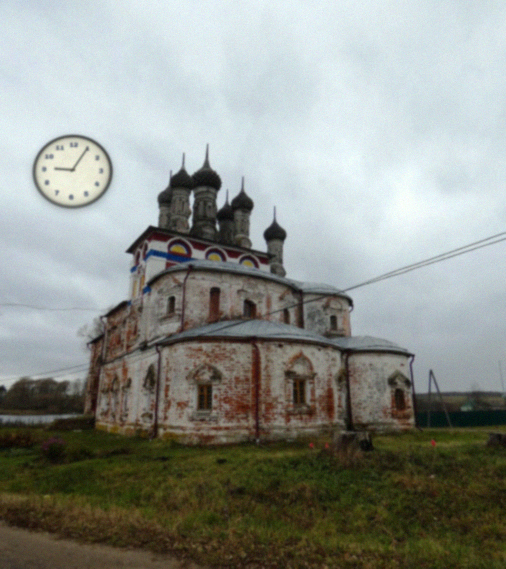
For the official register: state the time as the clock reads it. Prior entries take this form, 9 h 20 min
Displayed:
9 h 05 min
